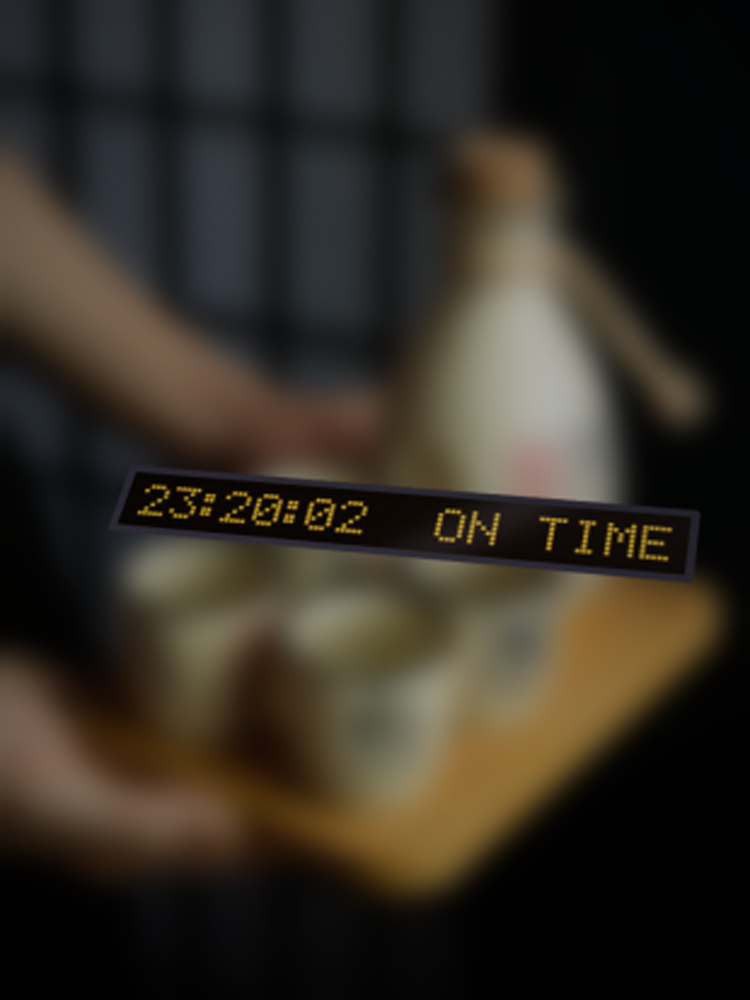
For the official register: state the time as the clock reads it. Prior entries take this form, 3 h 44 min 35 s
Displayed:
23 h 20 min 02 s
